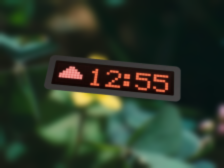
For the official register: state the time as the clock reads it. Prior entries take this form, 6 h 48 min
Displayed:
12 h 55 min
